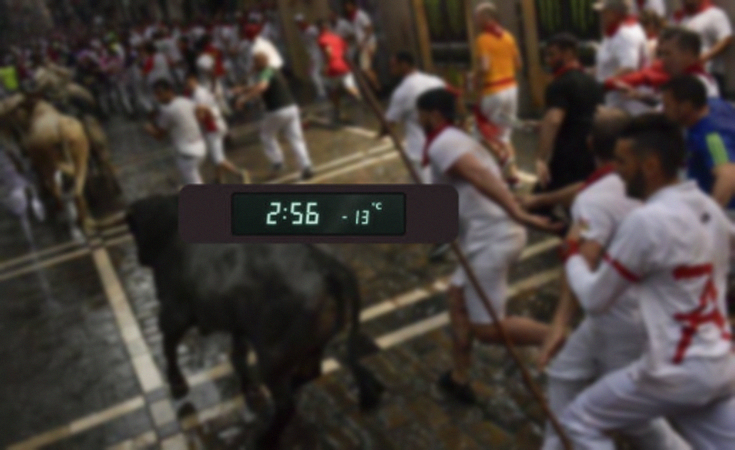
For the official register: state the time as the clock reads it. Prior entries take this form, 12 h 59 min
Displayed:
2 h 56 min
